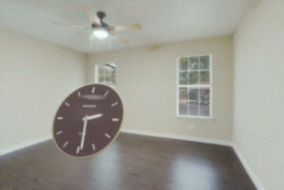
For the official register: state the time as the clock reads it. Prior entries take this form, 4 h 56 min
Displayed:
2 h 29 min
